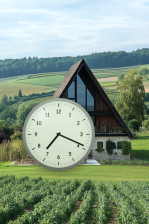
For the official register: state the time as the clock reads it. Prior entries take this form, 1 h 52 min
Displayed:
7 h 19 min
